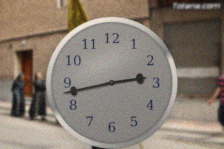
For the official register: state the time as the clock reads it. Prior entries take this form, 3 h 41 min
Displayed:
2 h 43 min
